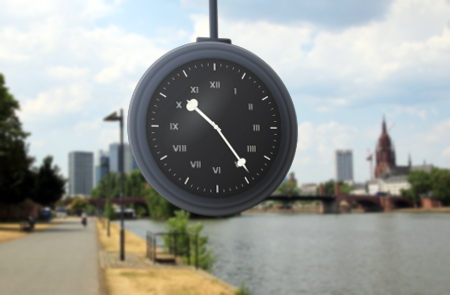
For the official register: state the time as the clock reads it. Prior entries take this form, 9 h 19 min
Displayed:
10 h 24 min
